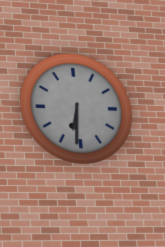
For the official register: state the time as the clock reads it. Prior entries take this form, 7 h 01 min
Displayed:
6 h 31 min
